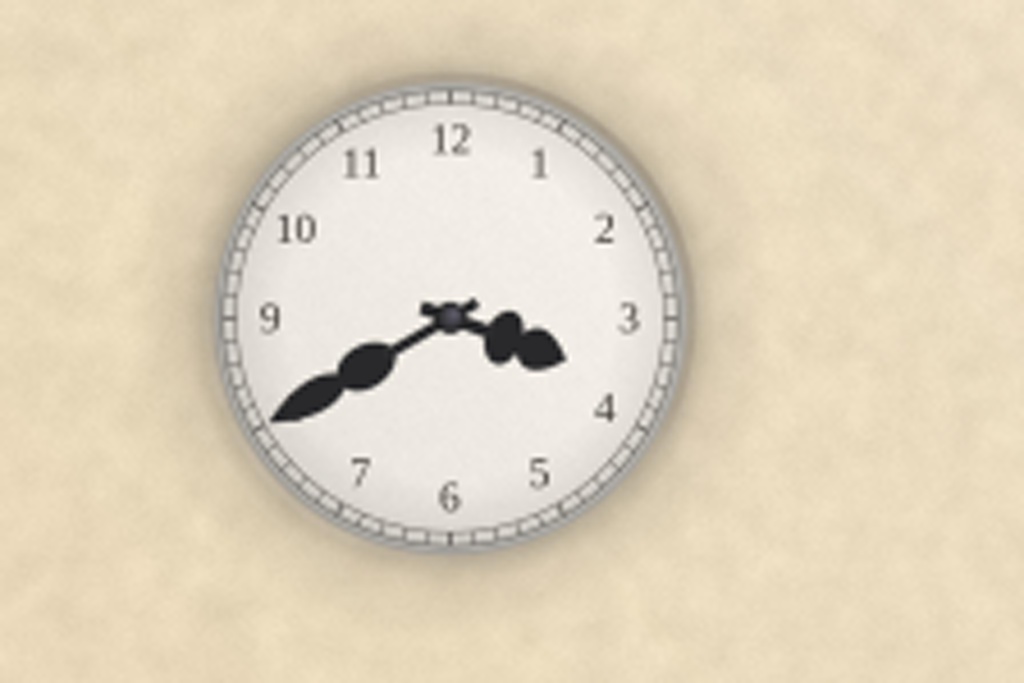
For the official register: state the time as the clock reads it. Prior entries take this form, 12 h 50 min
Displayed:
3 h 40 min
